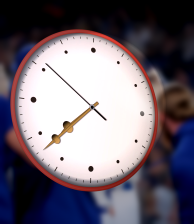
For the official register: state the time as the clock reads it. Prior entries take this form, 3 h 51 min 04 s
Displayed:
7 h 37 min 51 s
